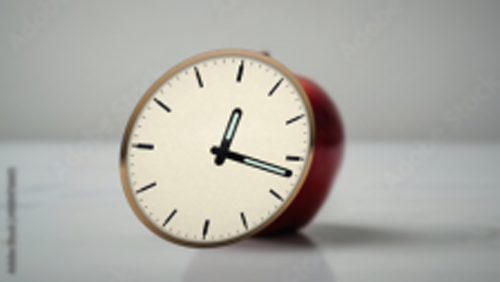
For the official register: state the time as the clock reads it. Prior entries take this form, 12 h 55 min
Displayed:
12 h 17 min
